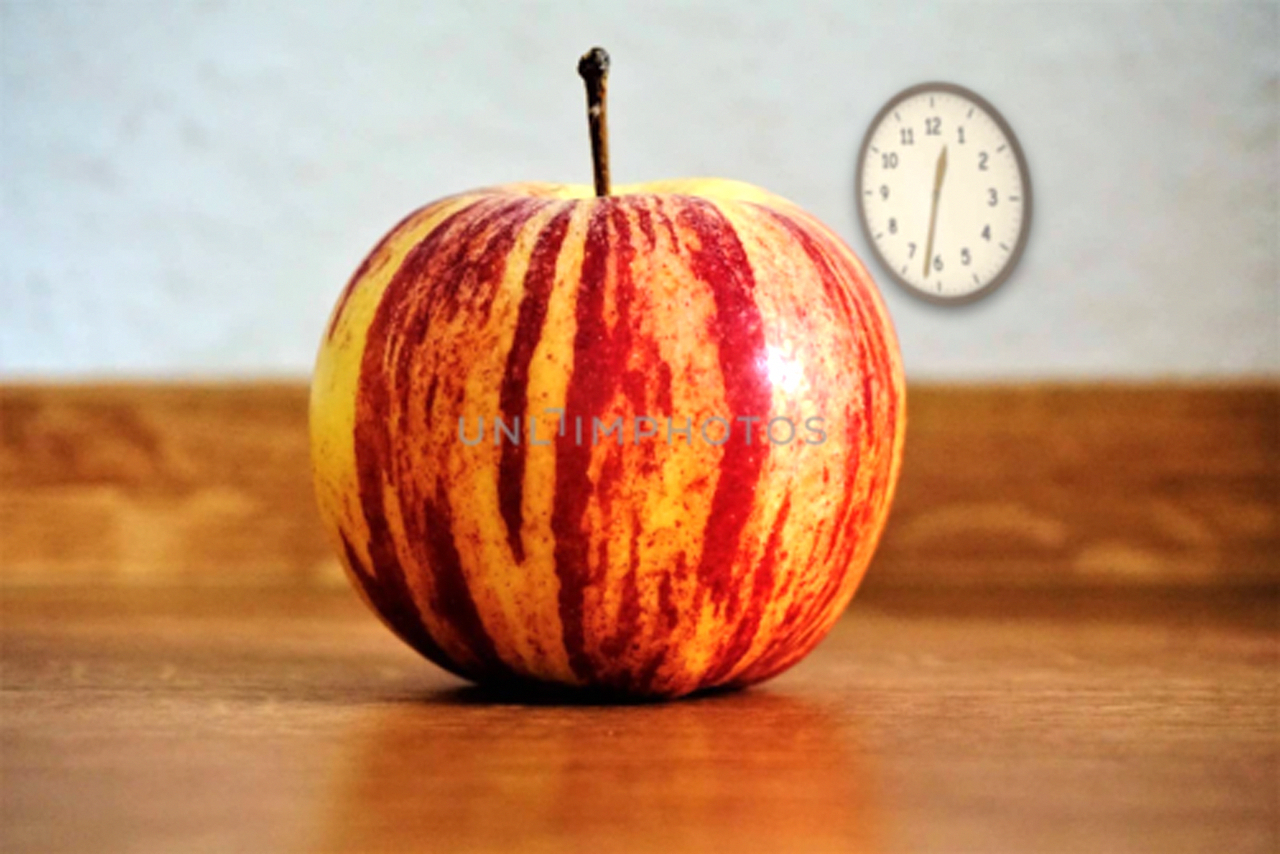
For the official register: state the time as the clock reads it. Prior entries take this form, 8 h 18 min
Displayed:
12 h 32 min
